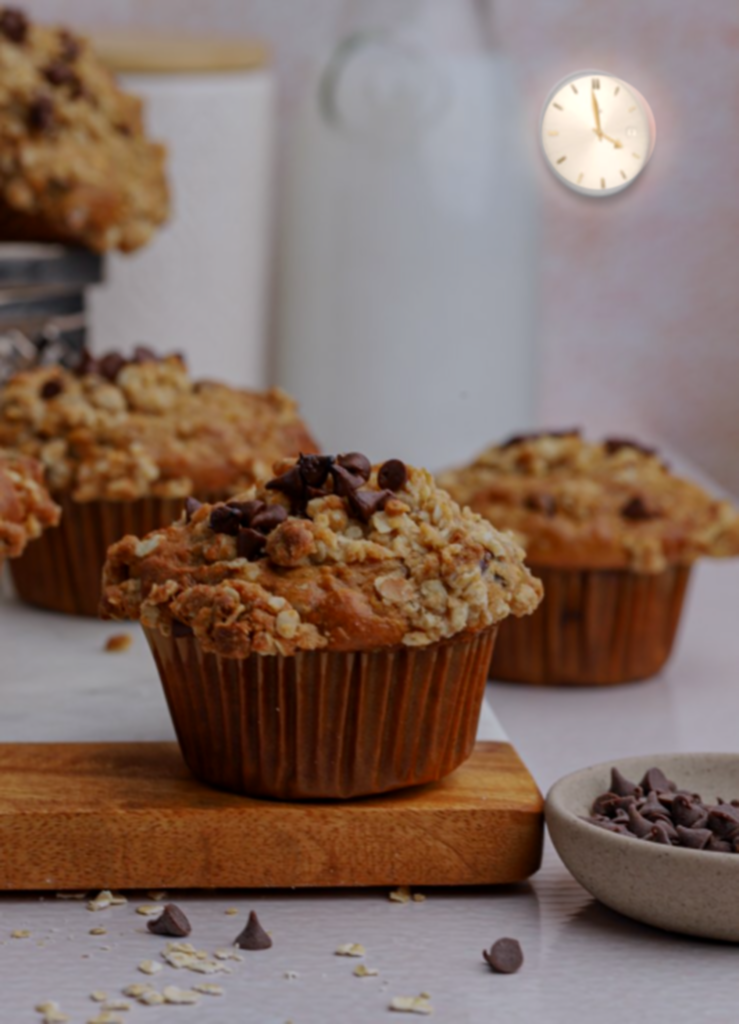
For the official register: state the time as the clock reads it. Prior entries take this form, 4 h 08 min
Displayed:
3 h 59 min
